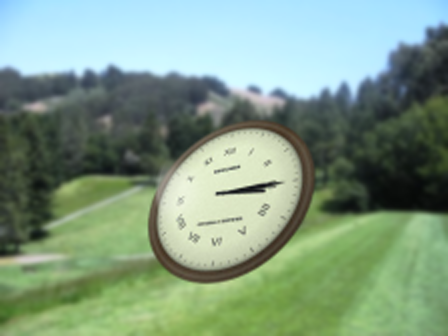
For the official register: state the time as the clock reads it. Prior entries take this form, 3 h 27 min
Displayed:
3 h 15 min
